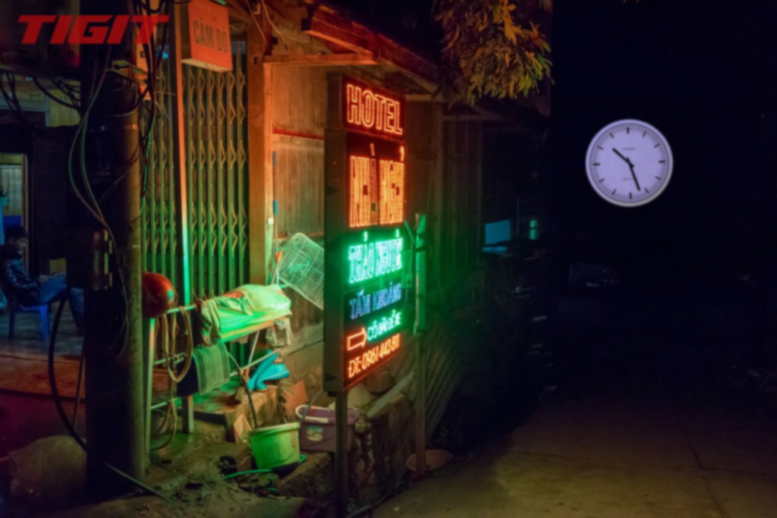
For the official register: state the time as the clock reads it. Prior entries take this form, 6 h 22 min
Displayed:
10 h 27 min
